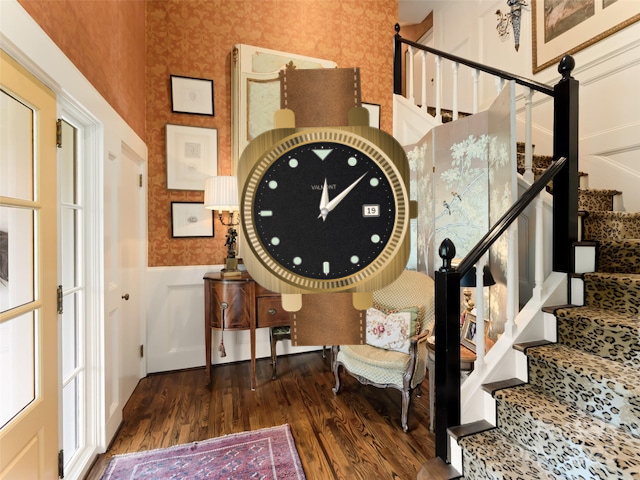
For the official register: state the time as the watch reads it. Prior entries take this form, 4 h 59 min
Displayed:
12 h 08 min
